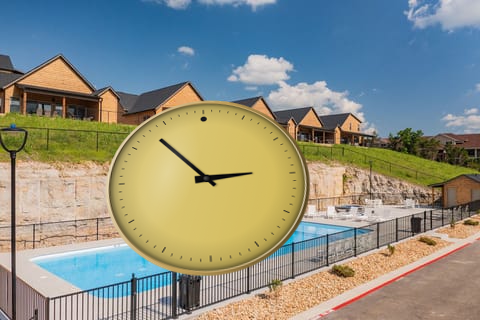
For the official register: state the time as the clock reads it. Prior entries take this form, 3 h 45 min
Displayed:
2 h 53 min
